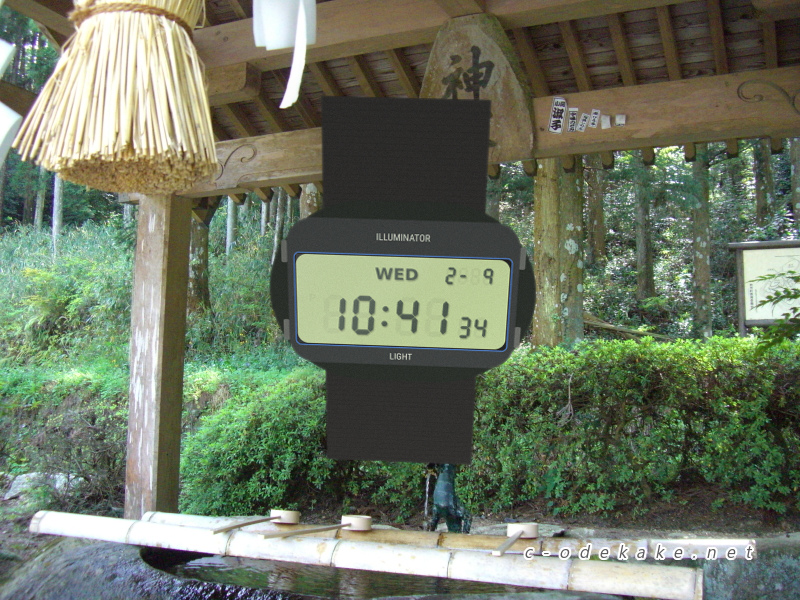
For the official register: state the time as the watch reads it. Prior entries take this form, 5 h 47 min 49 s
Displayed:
10 h 41 min 34 s
